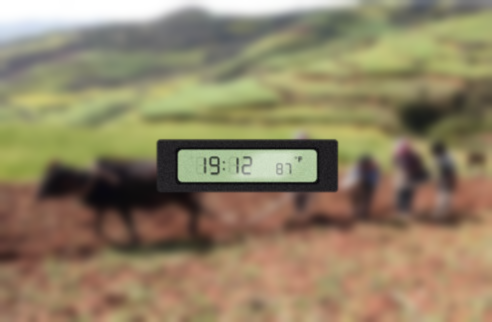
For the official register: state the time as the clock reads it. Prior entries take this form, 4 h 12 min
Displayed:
19 h 12 min
